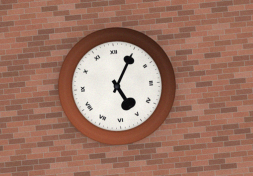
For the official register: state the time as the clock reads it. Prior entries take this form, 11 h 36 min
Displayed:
5 h 05 min
